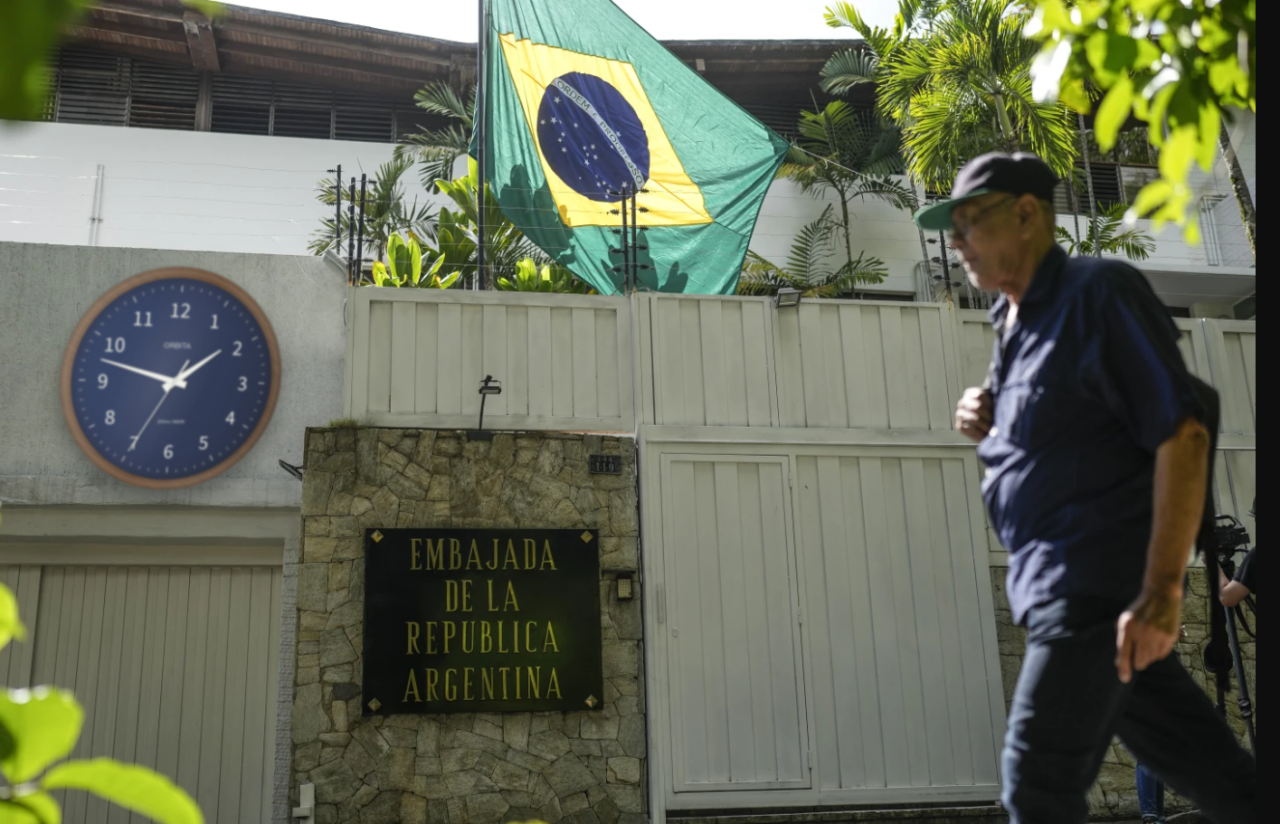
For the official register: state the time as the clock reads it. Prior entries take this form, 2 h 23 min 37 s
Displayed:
1 h 47 min 35 s
